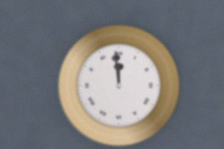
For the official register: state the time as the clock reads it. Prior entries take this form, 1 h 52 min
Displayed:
11 h 59 min
